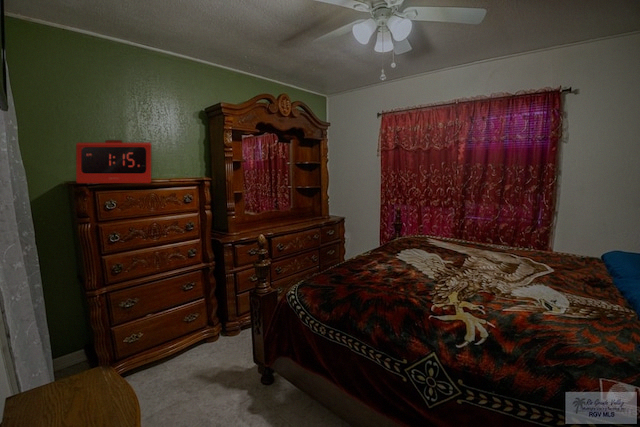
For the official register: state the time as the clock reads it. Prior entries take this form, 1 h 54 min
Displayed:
1 h 15 min
